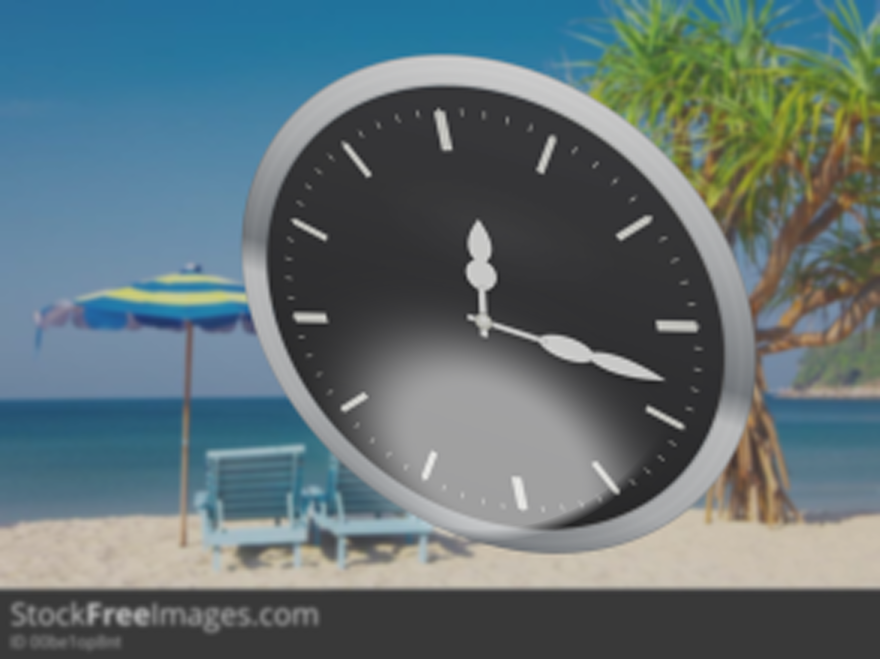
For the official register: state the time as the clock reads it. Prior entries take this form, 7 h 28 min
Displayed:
12 h 18 min
